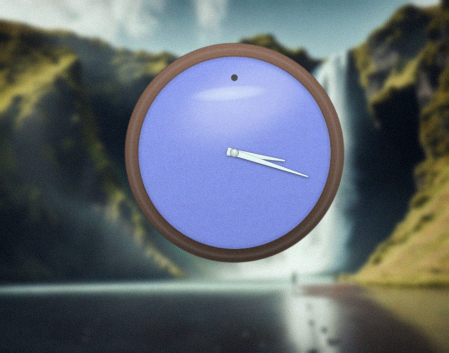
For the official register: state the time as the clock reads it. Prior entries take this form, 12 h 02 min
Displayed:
3 h 18 min
